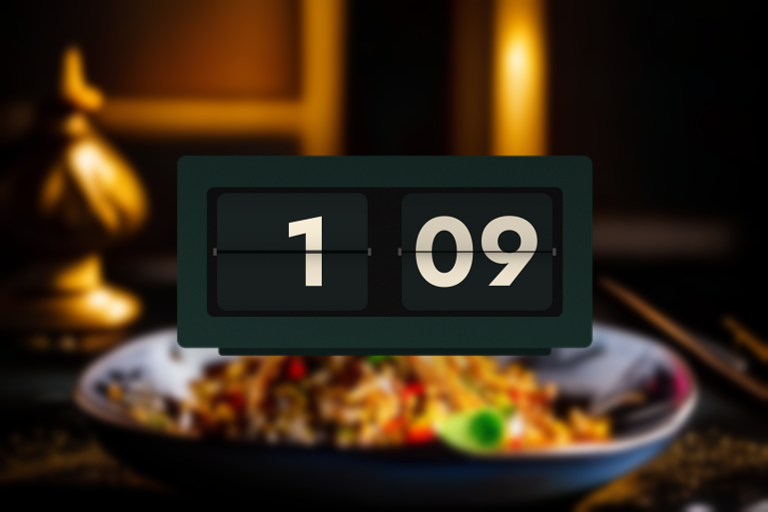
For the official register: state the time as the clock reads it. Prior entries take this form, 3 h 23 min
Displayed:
1 h 09 min
